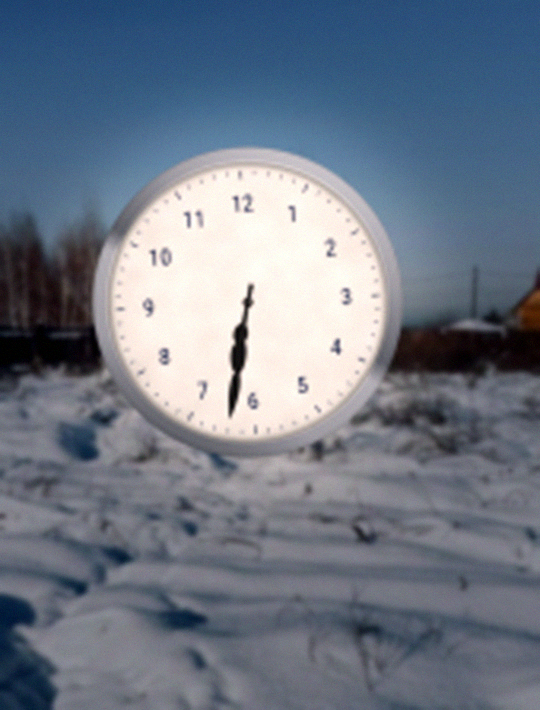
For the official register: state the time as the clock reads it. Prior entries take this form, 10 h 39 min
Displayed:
6 h 32 min
